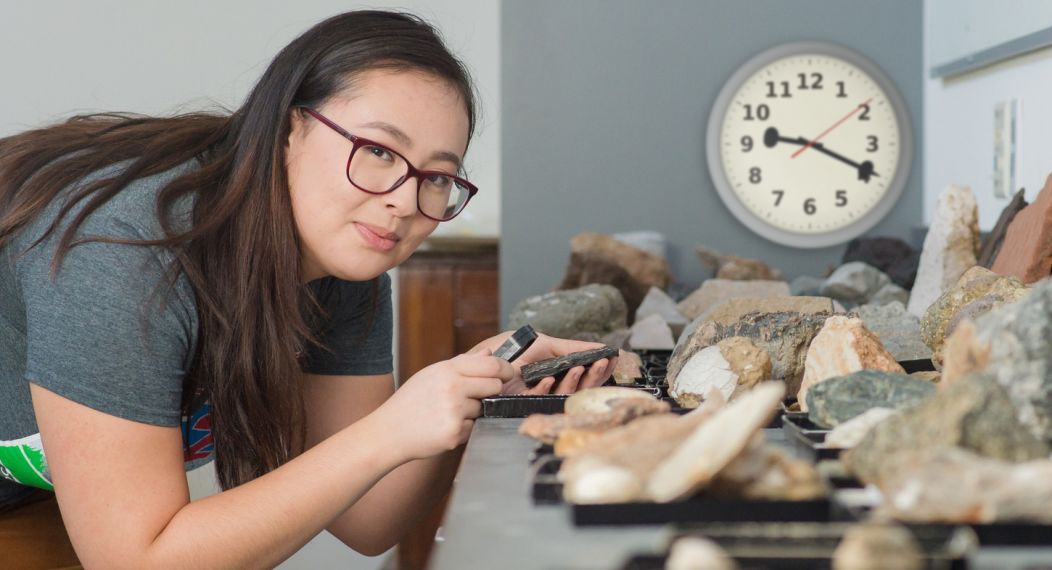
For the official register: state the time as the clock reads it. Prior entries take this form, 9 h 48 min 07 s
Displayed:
9 h 19 min 09 s
